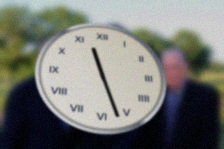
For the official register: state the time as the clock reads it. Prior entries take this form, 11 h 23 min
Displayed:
11 h 27 min
